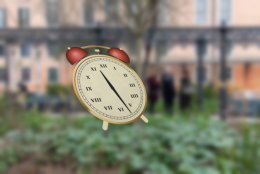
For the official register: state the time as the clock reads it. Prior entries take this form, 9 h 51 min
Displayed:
11 h 27 min
